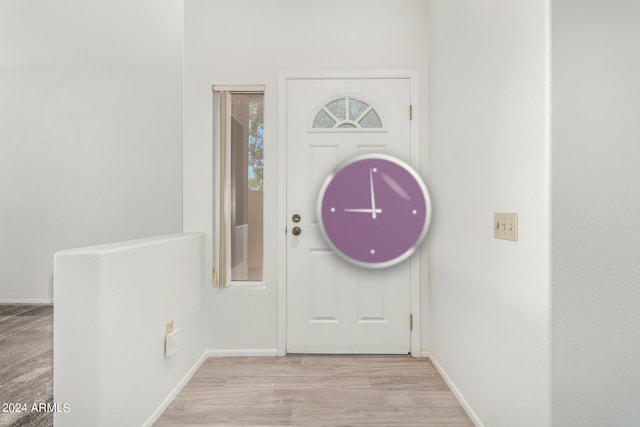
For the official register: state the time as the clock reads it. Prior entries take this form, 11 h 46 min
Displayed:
8 h 59 min
